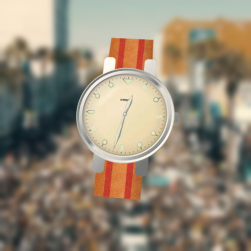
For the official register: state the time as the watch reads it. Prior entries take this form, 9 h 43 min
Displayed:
12 h 32 min
